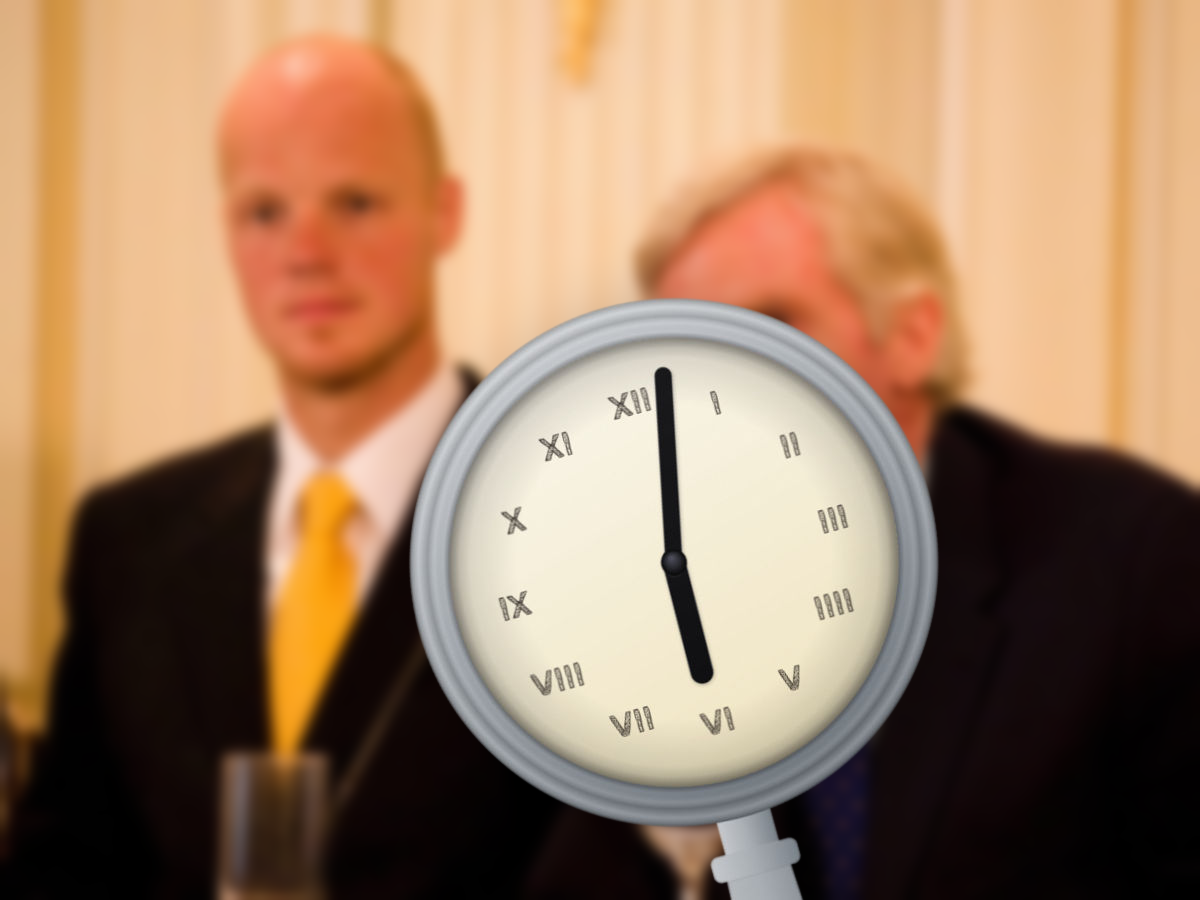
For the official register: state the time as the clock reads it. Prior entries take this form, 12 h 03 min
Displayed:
6 h 02 min
